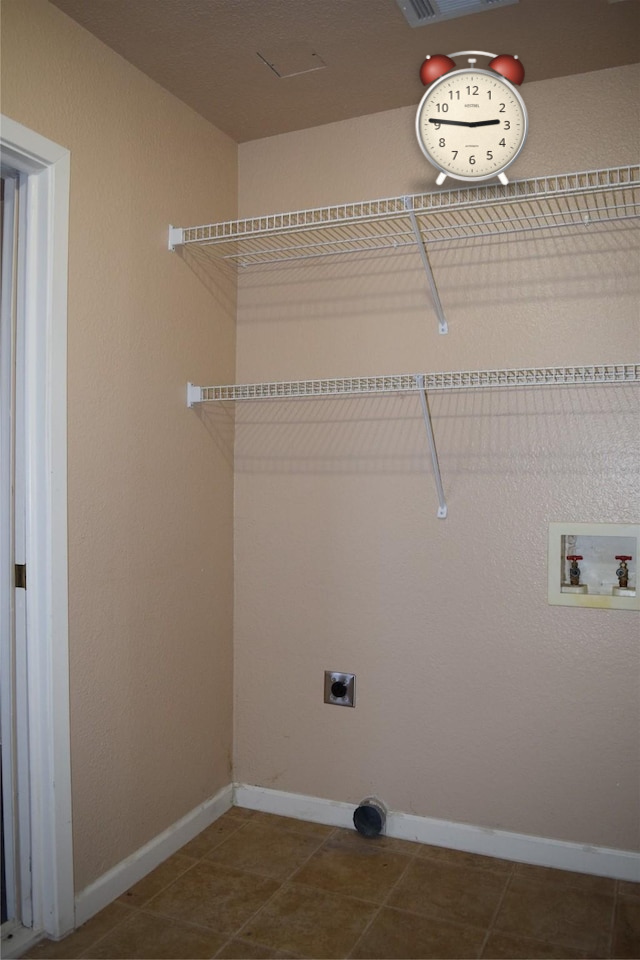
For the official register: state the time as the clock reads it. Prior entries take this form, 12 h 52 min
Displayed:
2 h 46 min
